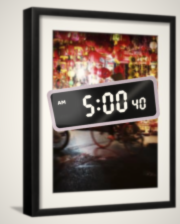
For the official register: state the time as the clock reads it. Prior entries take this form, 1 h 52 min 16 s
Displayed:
5 h 00 min 40 s
